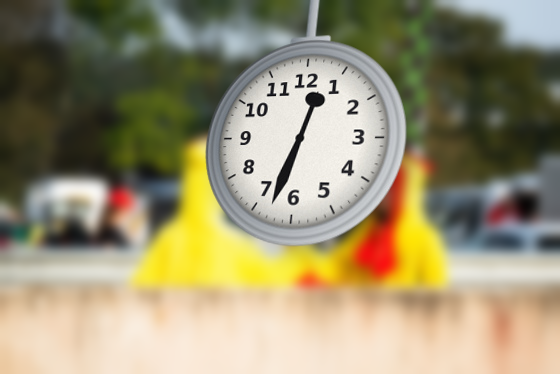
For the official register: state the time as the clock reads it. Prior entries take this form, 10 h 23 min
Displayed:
12 h 33 min
